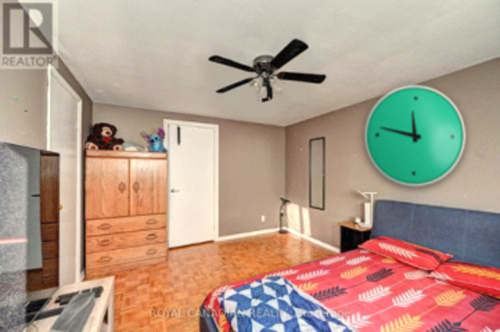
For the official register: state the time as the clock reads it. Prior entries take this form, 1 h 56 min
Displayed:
11 h 47 min
